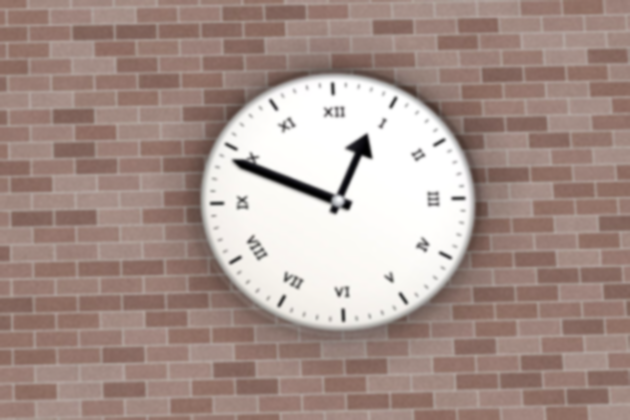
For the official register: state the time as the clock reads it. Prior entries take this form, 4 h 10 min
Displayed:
12 h 49 min
